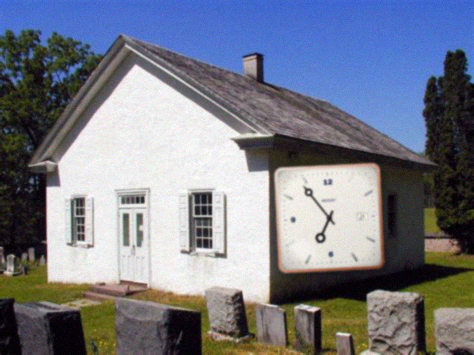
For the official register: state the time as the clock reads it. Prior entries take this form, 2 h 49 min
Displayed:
6 h 54 min
